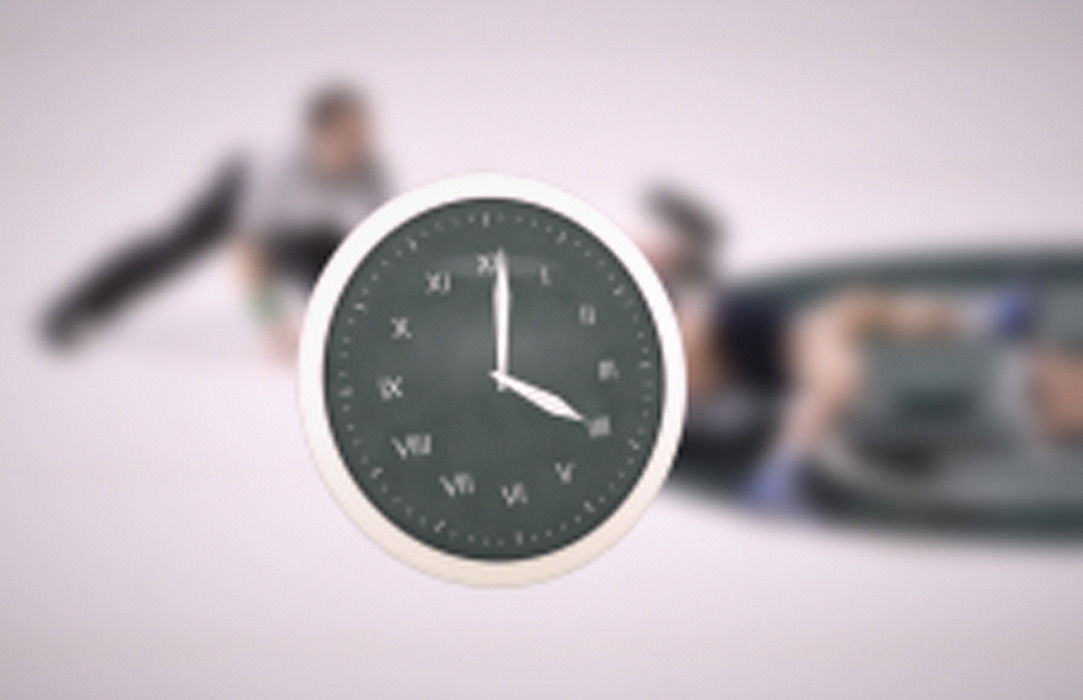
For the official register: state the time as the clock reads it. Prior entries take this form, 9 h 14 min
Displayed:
4 h 01 min
